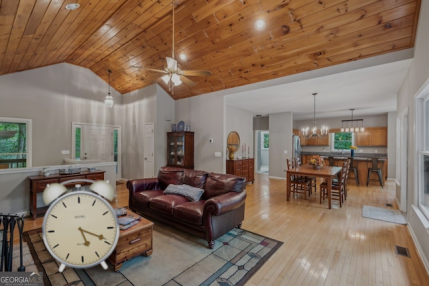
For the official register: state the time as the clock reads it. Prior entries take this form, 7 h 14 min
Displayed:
5 h 19 min
